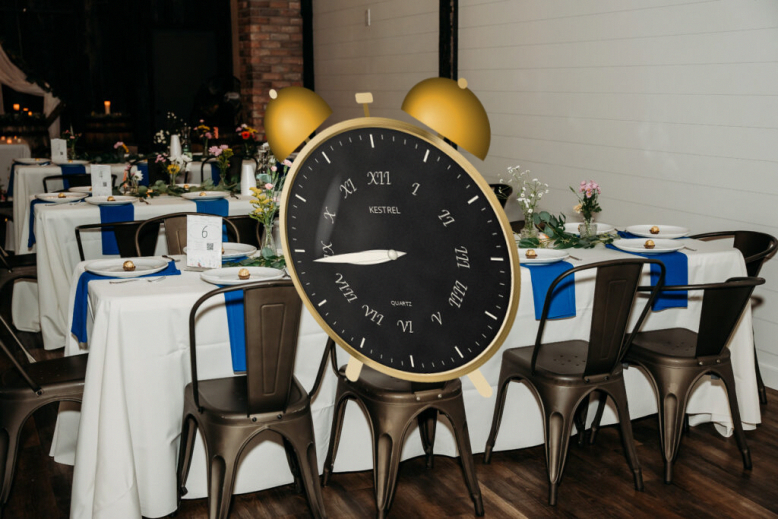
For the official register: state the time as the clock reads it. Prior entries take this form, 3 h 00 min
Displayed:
8 h 44 min
